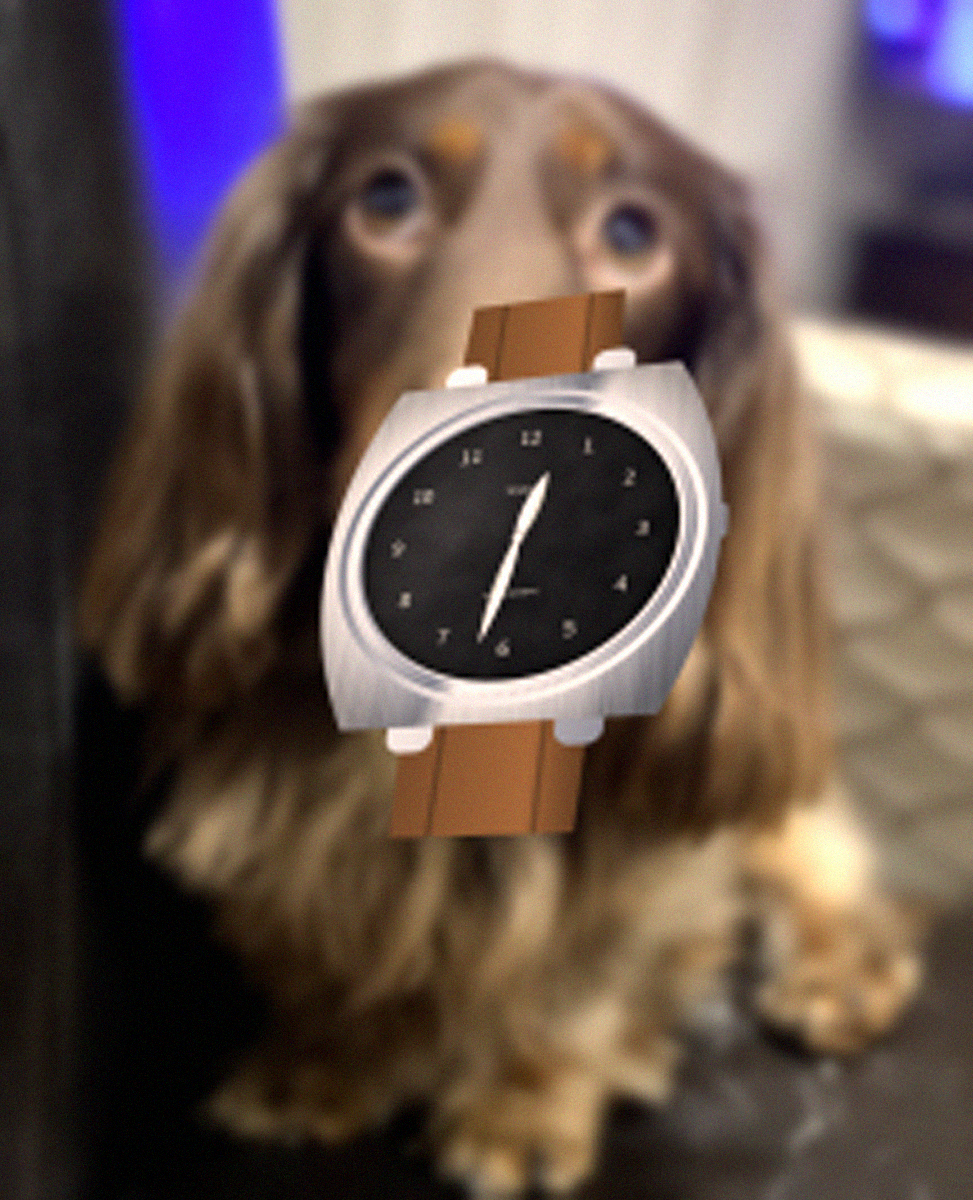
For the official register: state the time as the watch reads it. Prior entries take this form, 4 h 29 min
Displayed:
12 h 32 min
